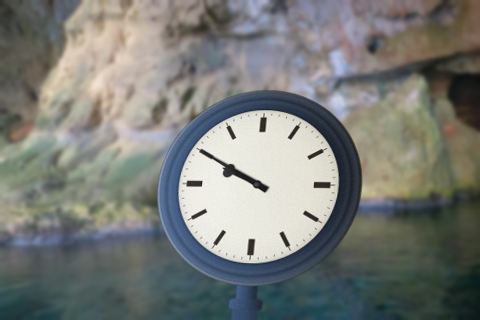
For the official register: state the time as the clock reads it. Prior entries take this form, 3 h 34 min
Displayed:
9 h 50 min
